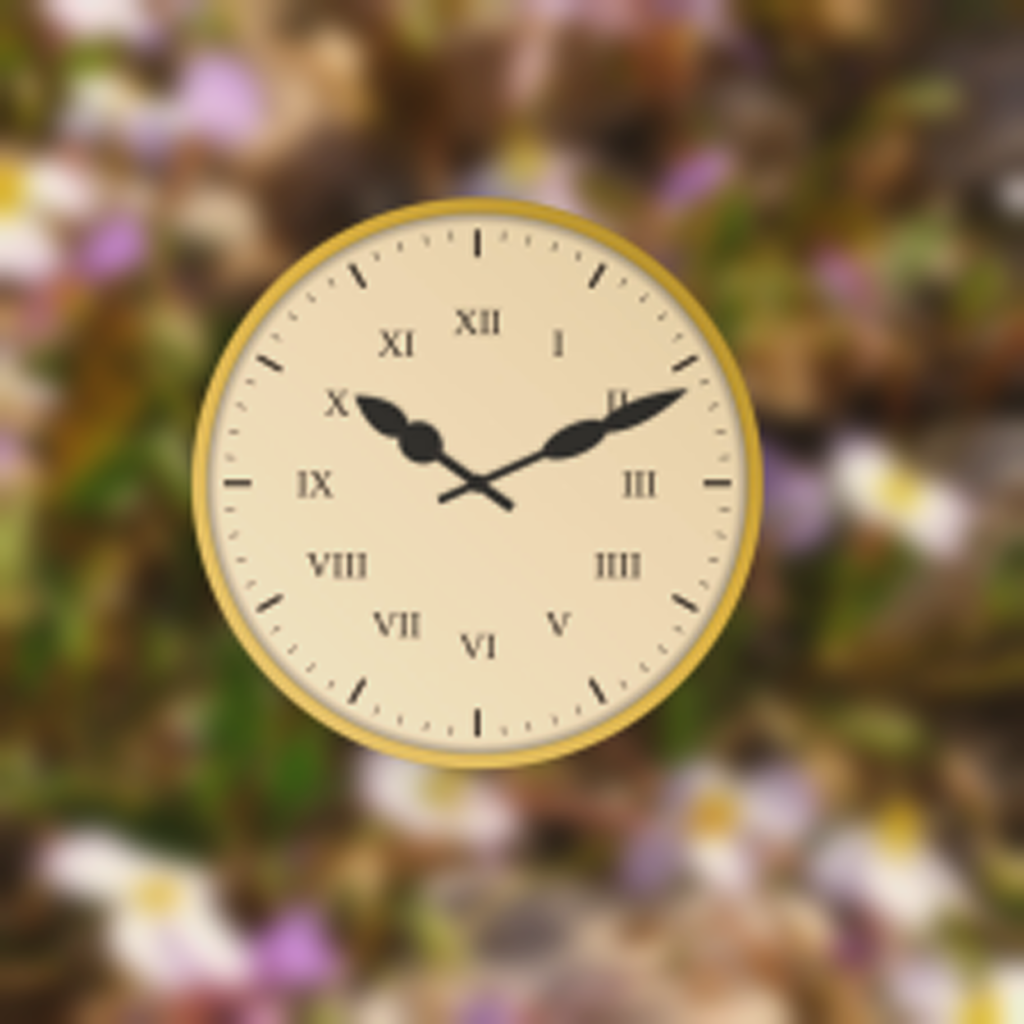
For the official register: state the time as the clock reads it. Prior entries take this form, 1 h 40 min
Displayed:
10 h 11 min
